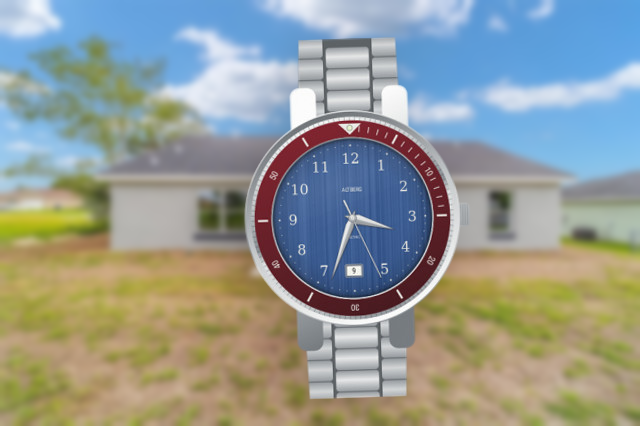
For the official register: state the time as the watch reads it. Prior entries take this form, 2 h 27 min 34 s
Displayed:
3 h 33 min 26 s
